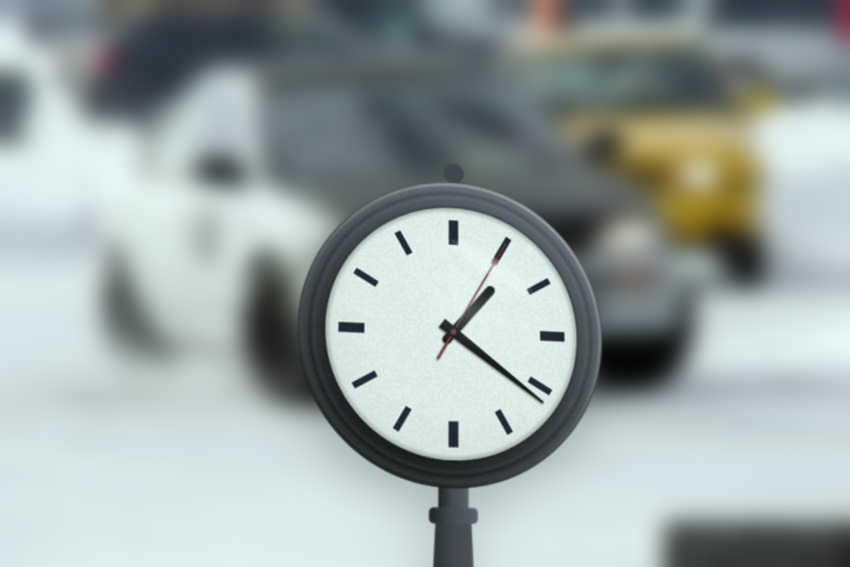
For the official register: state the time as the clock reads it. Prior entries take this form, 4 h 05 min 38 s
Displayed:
1 h 21 min 05 s
